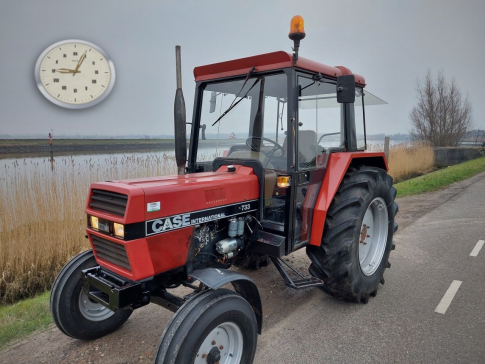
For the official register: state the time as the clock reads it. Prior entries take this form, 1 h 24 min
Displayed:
9 h 04 min
